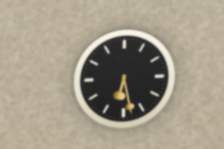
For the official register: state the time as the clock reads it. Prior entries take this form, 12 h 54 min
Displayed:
6 h 28 min
